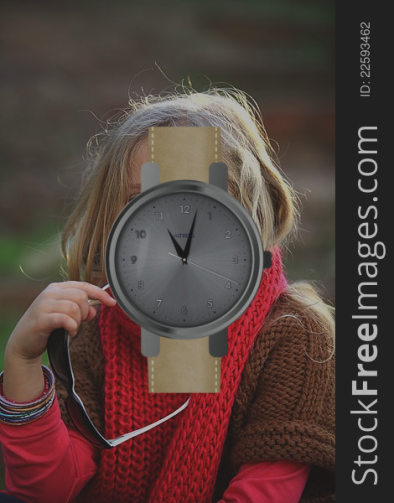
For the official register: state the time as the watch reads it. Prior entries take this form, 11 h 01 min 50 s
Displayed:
11 h 02 min 19 s
